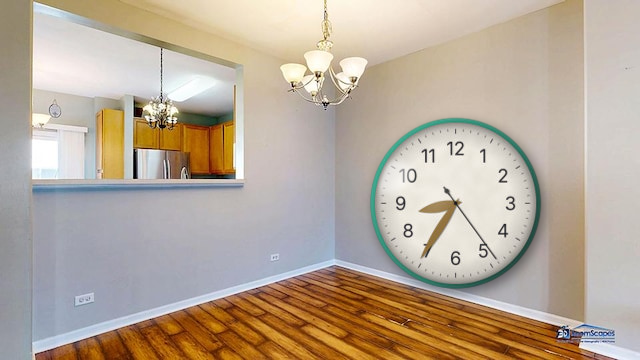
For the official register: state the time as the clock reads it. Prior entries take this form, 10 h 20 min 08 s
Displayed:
8 h 35 min 24 s
